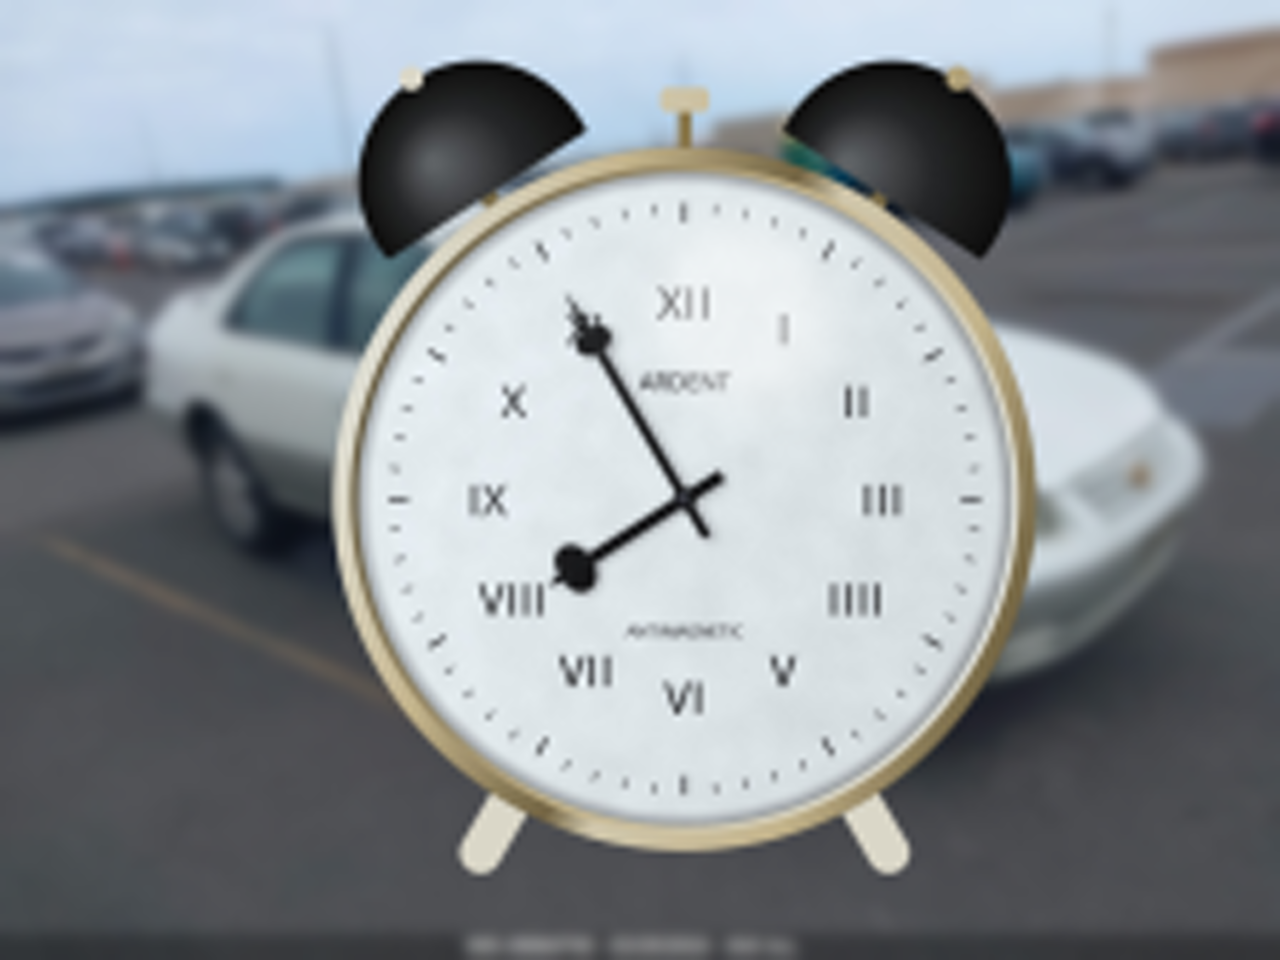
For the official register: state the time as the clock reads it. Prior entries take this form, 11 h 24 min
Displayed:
7 h 55 min
